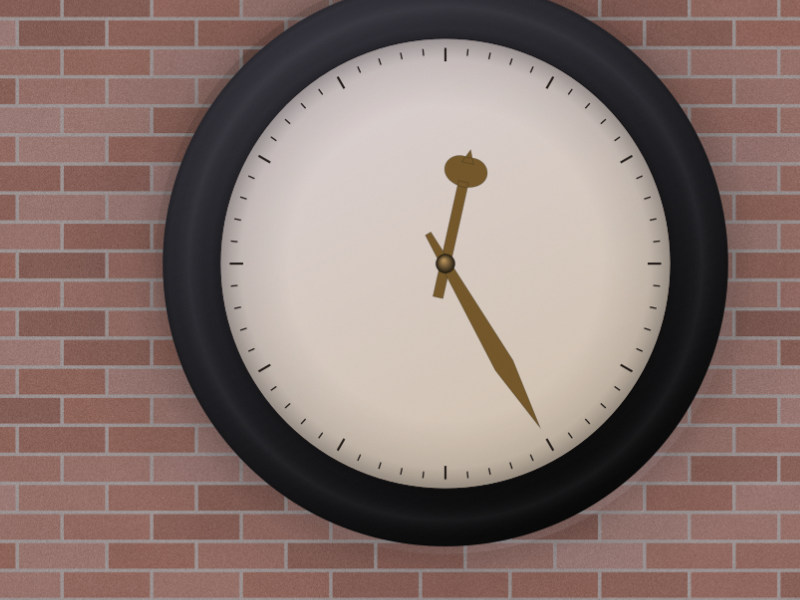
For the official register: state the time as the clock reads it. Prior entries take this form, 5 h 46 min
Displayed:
12 h 25 min
